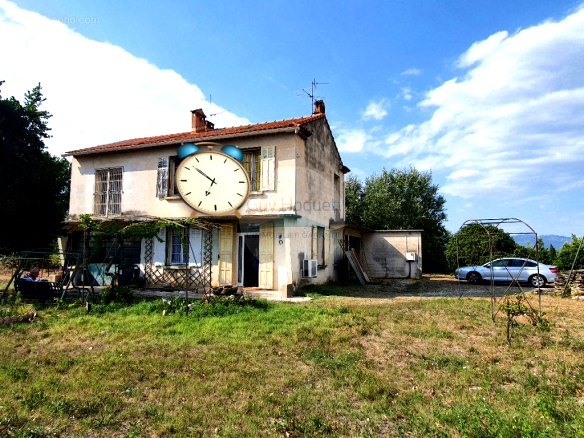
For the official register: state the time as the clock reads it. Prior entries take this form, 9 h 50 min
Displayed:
6 h 52 min
